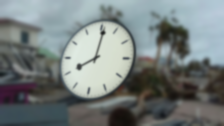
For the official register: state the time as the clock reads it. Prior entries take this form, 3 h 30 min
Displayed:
8 h 01 min
